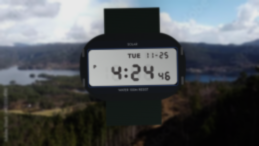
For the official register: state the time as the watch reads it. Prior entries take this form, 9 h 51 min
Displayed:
4 h 24 min
